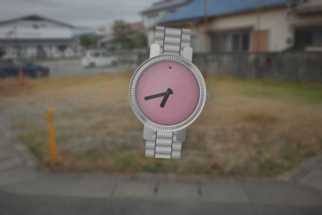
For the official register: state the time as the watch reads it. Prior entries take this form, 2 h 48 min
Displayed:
6 h 42 min
